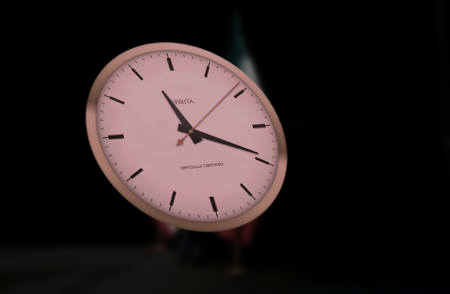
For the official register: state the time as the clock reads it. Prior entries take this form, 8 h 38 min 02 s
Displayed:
11 h 19 min 09 s
